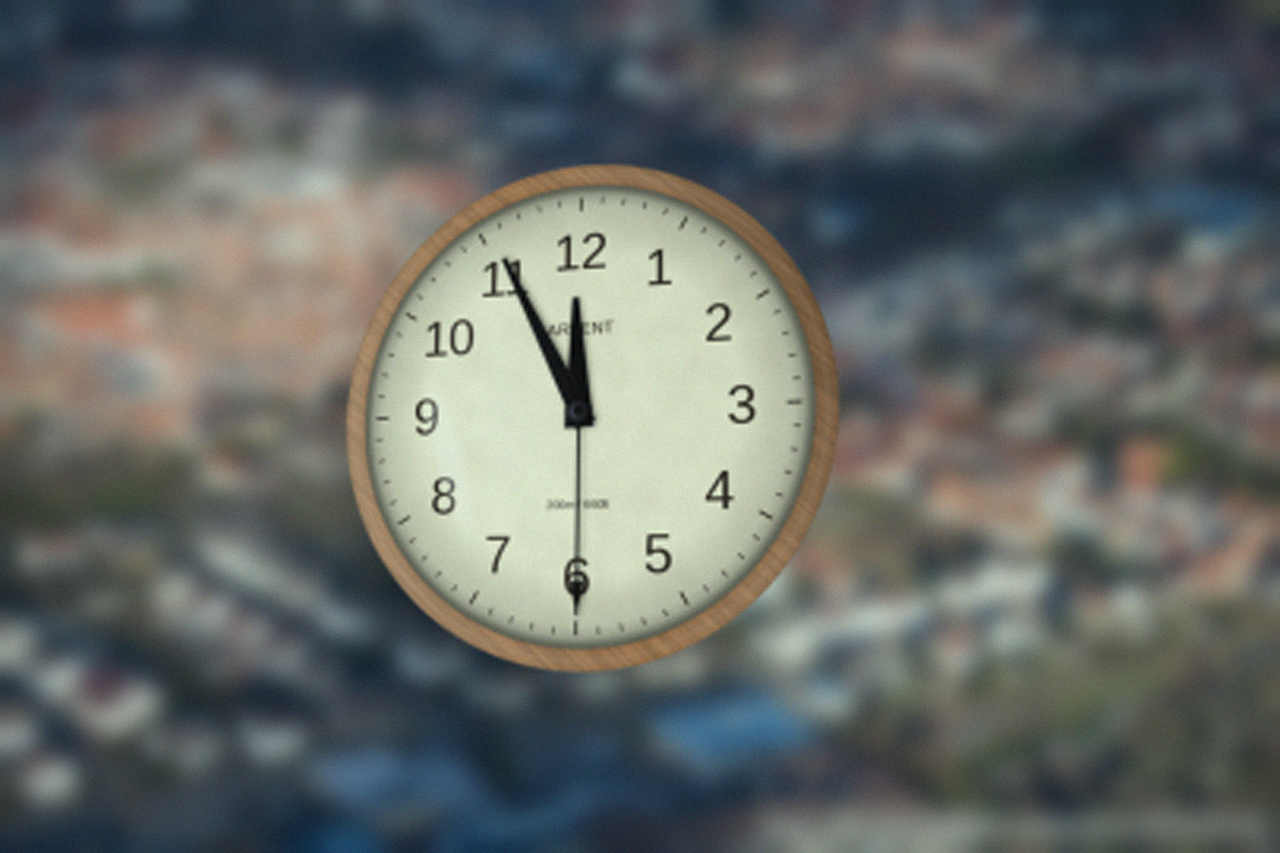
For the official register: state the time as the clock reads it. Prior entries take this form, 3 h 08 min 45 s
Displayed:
11 h 55 min 30 s
